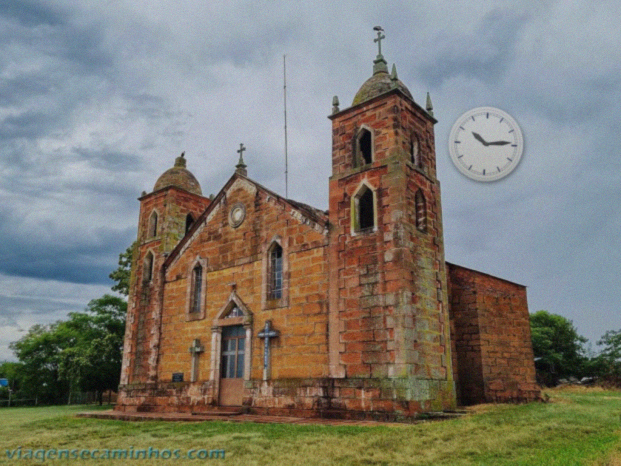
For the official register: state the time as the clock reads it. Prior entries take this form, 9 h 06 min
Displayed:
10 h 14 min
